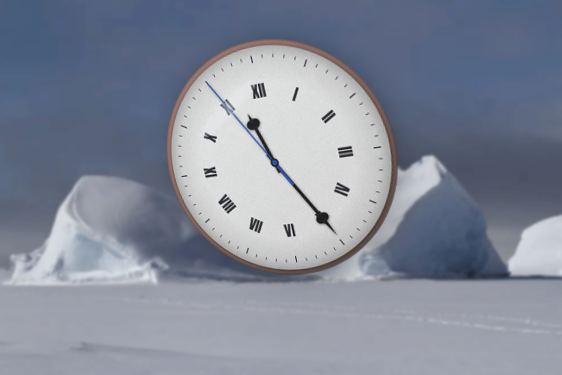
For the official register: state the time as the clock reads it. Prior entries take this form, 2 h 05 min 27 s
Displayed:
11 h 24 min 55 s
